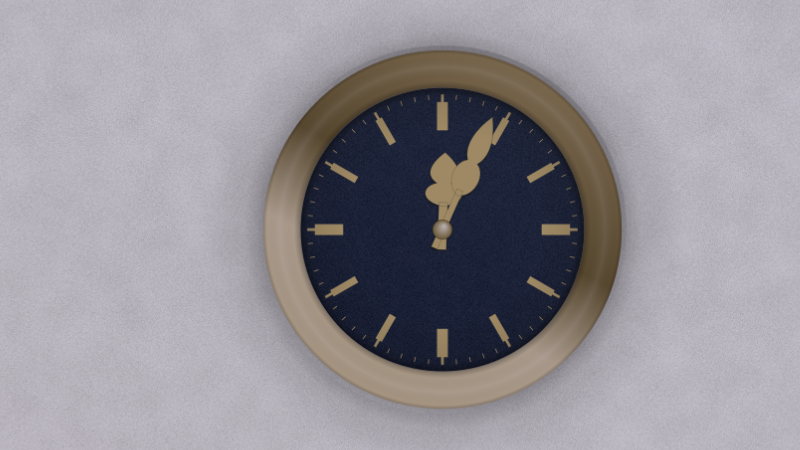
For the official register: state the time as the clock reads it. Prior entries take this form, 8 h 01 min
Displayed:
12 h 04 min
